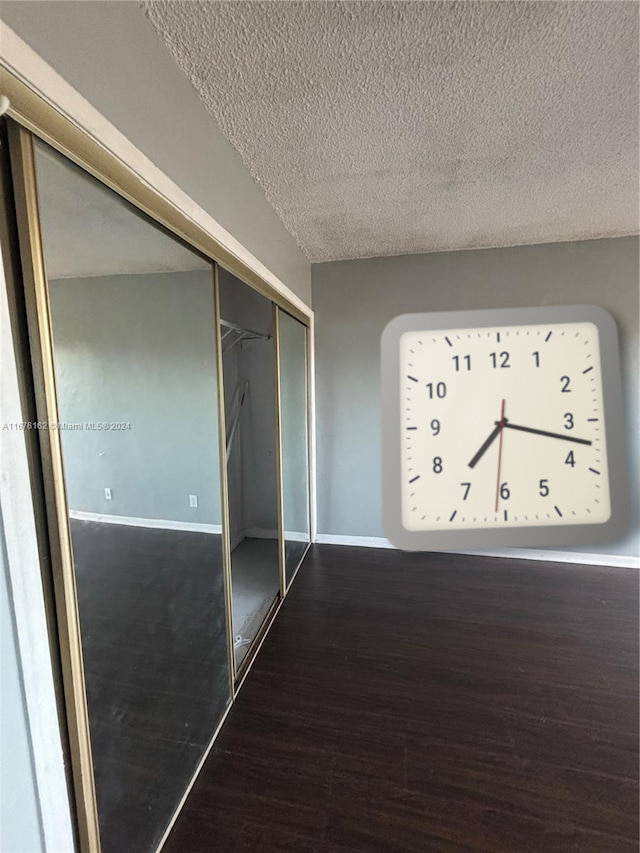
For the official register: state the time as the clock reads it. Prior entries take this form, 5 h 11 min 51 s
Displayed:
7 h 17 min 31 s
